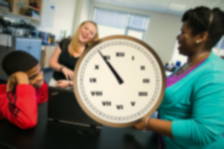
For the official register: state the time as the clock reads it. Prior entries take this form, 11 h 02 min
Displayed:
10 h 54 min
